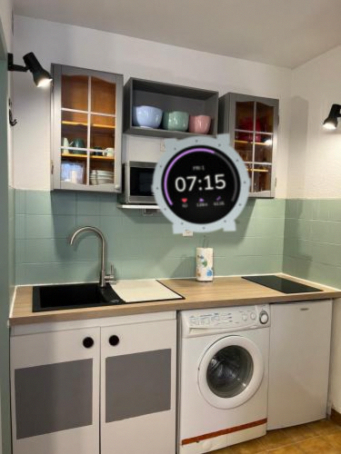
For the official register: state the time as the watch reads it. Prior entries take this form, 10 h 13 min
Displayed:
7 h 15 min
